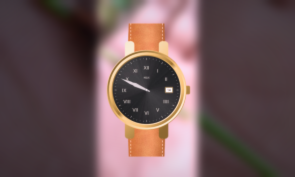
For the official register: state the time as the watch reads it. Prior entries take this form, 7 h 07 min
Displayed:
9 h 49 min
